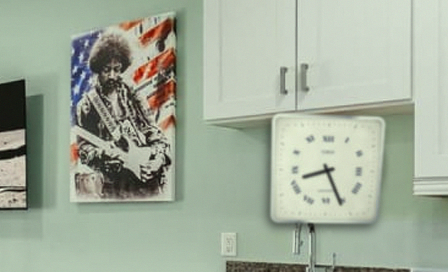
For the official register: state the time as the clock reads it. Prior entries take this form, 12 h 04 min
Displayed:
8 h 26 min
